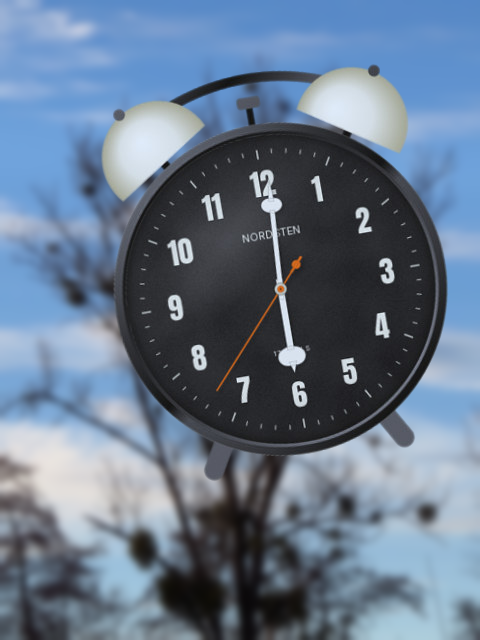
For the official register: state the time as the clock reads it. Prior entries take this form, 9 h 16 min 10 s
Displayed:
6 h 00 min 37 s
